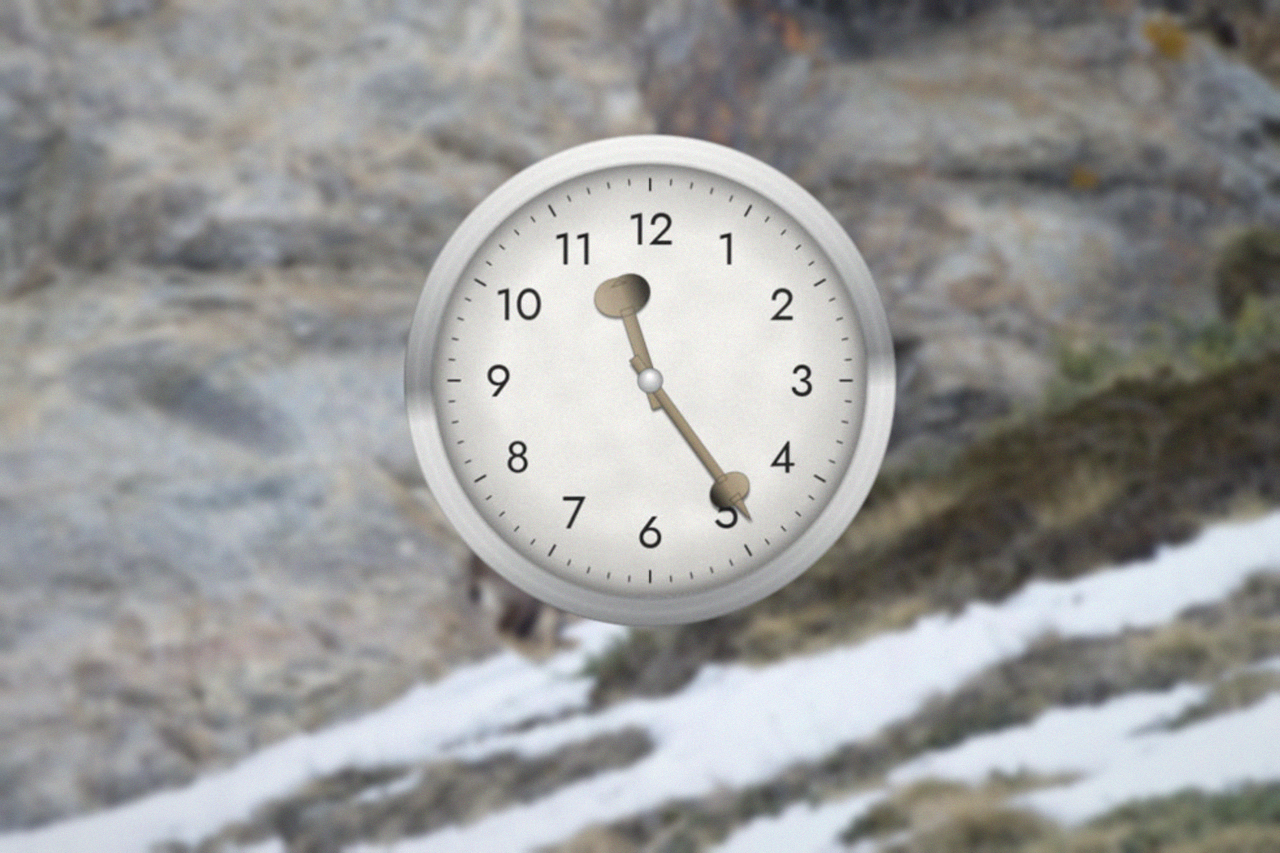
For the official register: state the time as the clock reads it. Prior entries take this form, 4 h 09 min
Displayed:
11 h 24 min
